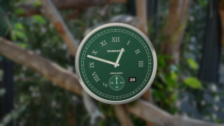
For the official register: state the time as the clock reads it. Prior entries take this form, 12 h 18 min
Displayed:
12 h 48 min
